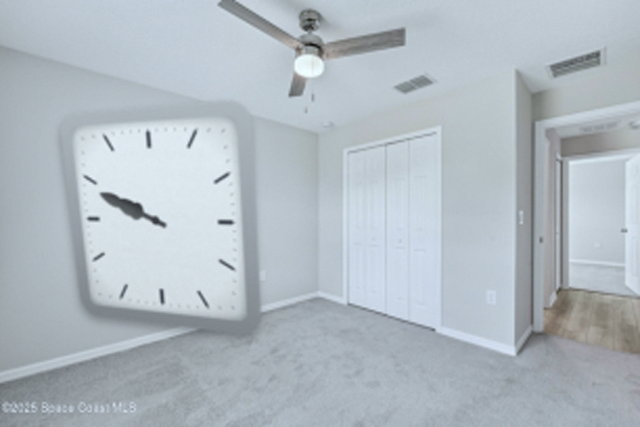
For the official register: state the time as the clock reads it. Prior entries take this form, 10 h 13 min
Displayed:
9 h 49 min
